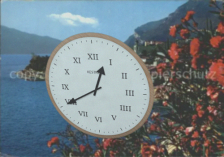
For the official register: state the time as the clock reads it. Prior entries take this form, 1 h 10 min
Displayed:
12 h 40 min
